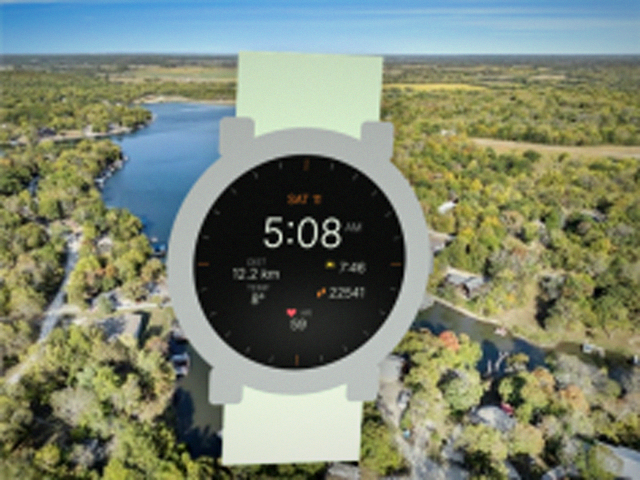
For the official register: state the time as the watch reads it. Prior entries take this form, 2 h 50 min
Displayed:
5 h 08 min
